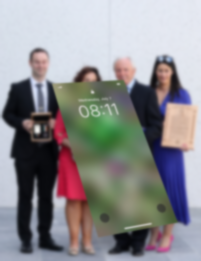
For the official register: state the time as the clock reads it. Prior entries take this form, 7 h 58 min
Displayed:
8 h 11 min
